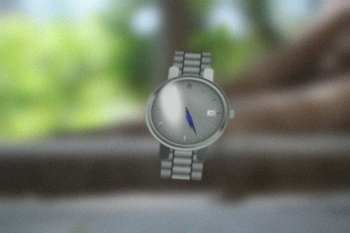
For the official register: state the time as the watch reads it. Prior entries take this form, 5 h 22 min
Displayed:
5 h 26 min
